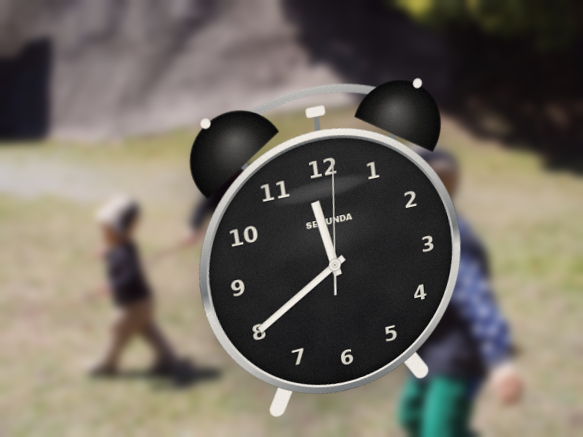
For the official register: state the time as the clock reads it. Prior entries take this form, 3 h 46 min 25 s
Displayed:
11 h 40 min 01 s
